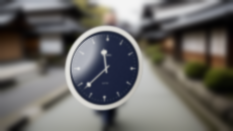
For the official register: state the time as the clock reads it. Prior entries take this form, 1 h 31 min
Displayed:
11 h 38 min
